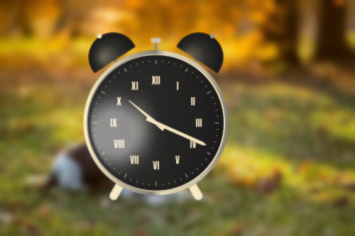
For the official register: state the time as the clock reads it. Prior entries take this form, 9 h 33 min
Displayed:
10 h 19 min
